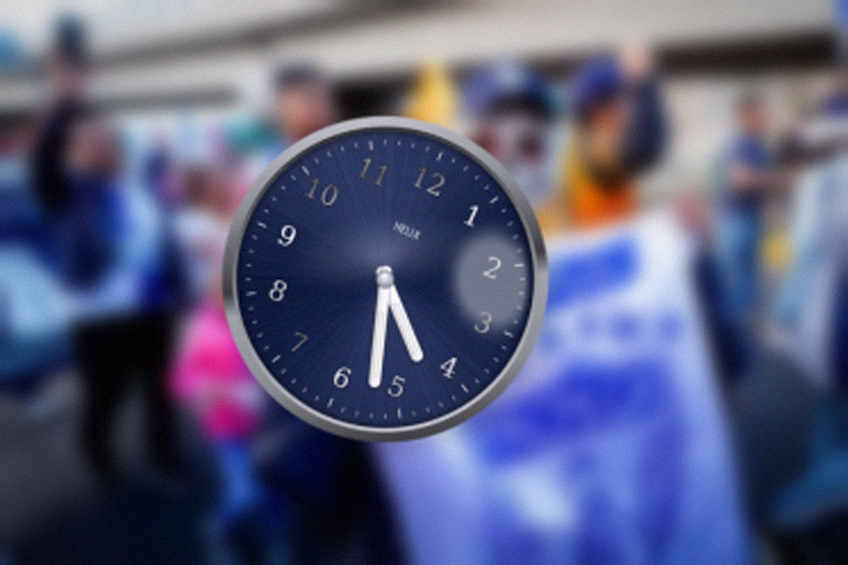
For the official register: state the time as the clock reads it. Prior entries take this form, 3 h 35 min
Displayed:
4 h 27 min
